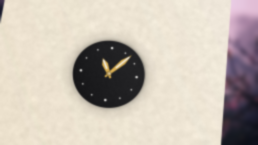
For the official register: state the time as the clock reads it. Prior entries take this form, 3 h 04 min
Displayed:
11 h 07 min
